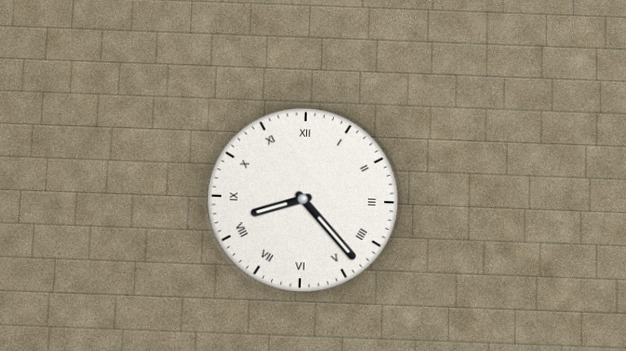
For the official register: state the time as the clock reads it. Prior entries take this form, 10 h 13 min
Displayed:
8 h 23 min
